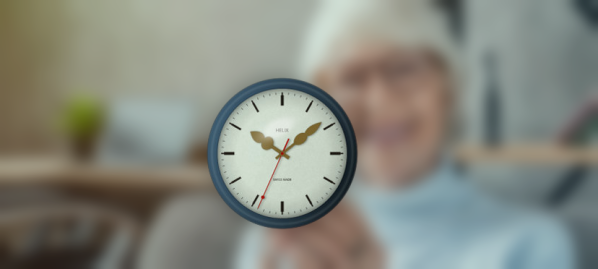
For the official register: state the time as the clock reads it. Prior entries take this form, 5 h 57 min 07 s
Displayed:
10 h 08 min 34 s
